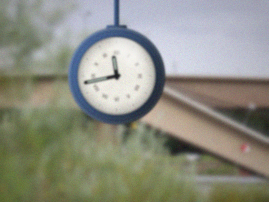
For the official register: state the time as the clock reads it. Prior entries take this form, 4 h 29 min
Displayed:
11 h 43 min
